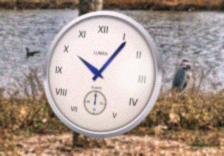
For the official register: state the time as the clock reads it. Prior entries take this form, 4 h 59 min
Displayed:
10 h 06 min
